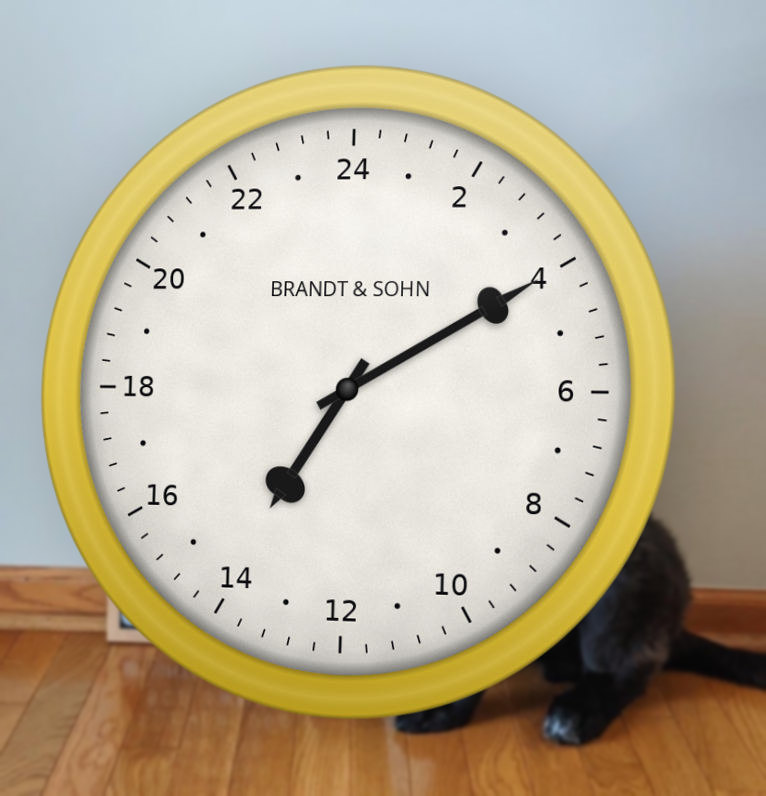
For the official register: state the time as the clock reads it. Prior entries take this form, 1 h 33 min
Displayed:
14 h 10 min
